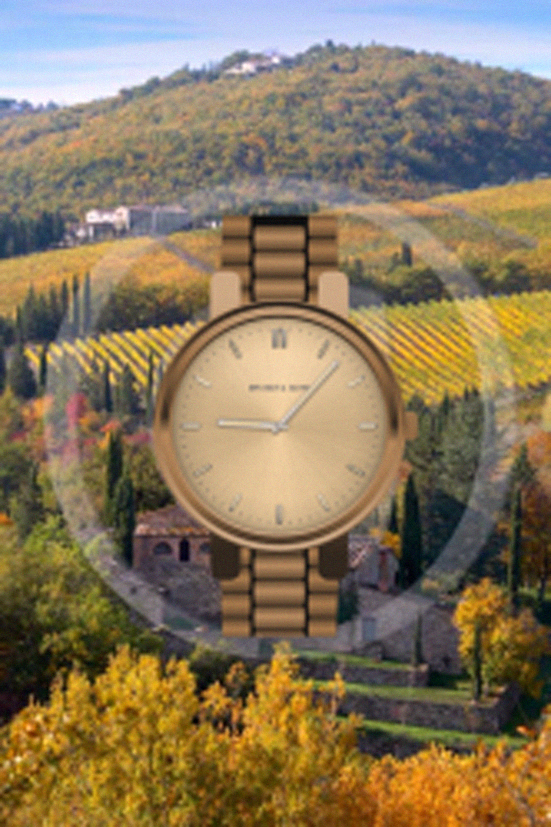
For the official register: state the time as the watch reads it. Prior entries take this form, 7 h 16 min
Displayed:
9 h 07 min
